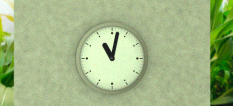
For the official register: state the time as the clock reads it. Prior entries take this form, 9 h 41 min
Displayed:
11 h 02 min
